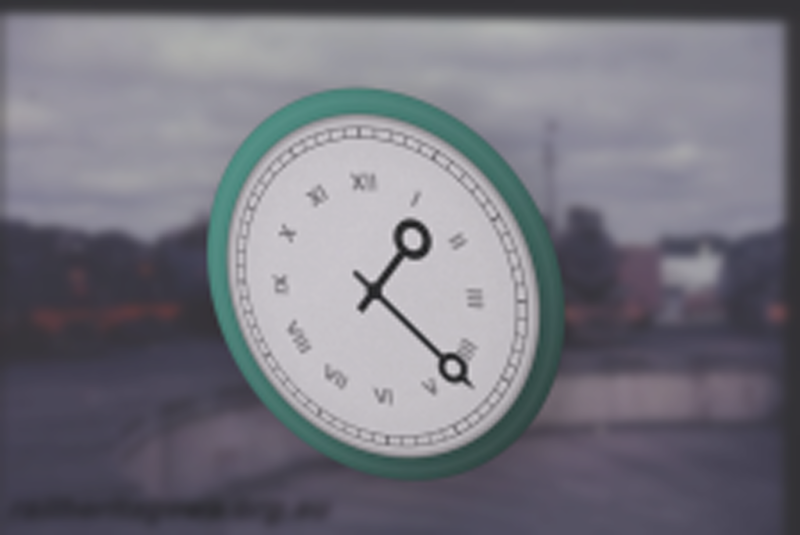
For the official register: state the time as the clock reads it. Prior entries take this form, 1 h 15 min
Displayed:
1 h 22 min
